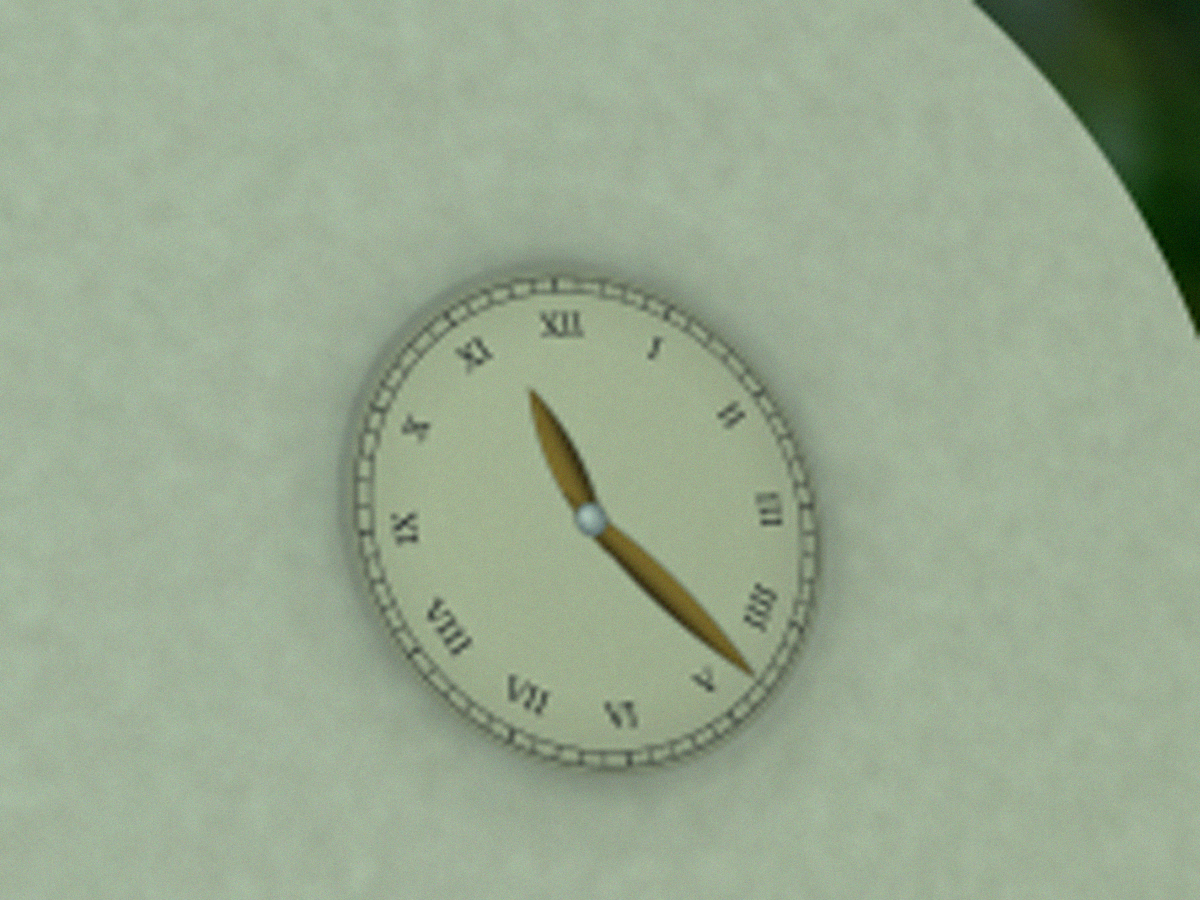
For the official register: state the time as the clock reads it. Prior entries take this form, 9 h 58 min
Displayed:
11 h 23 min
